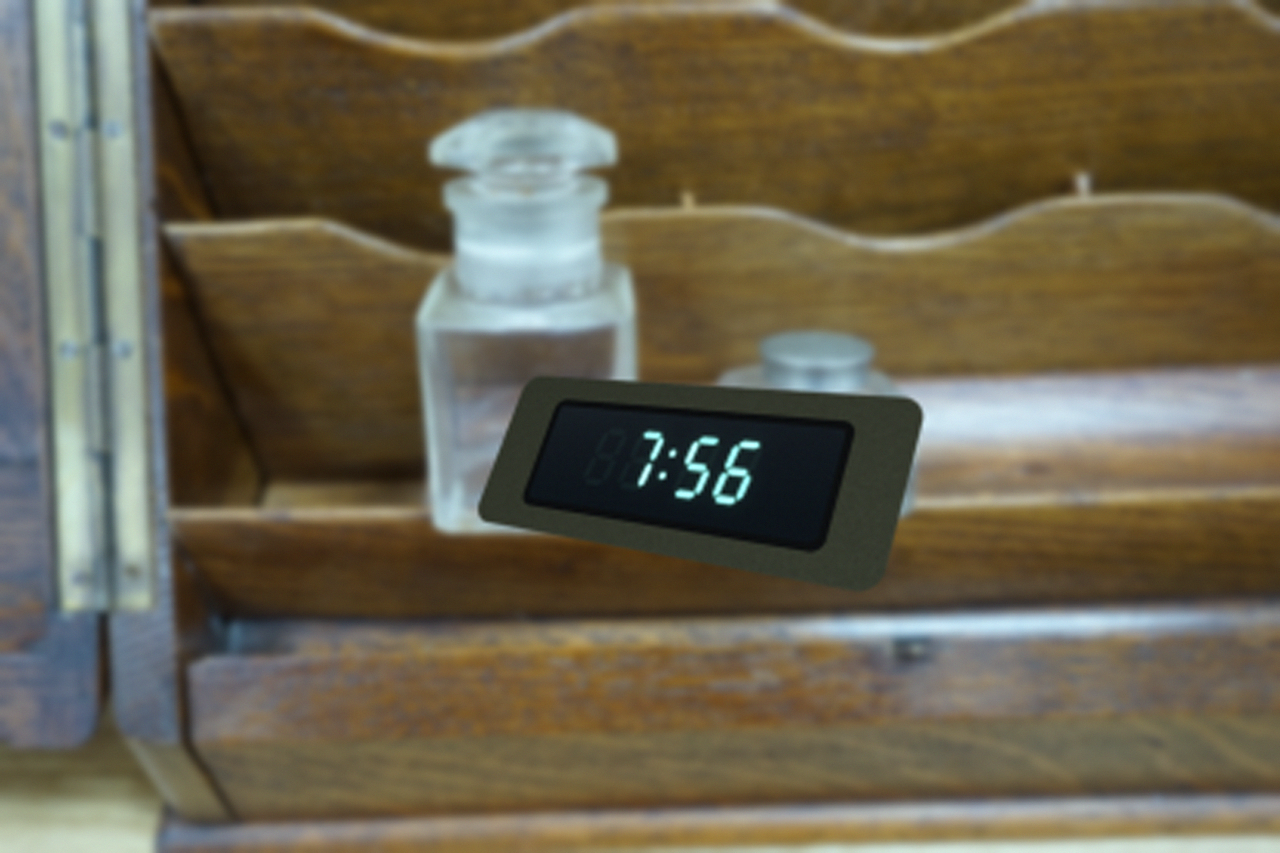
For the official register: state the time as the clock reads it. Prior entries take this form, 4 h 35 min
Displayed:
7 h 56 min
